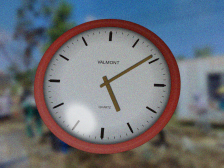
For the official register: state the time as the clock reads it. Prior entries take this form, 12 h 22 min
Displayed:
5 h 09 min
